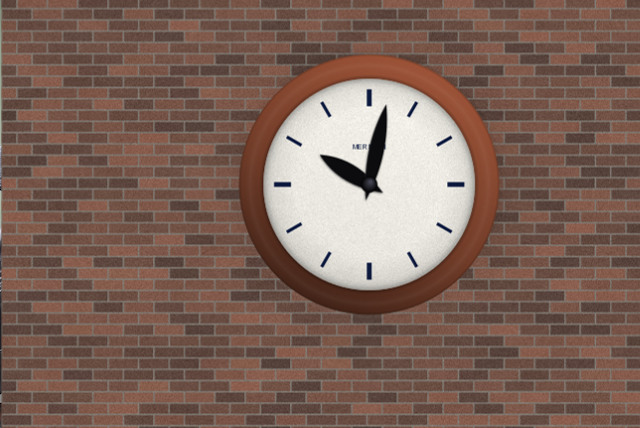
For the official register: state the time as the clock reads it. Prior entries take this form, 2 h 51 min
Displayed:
10 h 02 min
